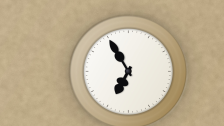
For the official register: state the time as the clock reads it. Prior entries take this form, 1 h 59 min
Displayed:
6 h 55 min
